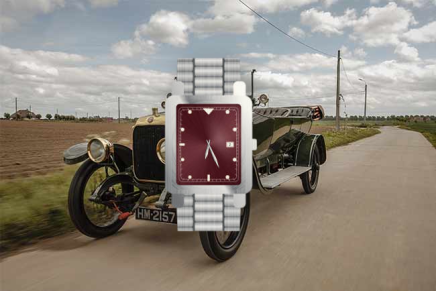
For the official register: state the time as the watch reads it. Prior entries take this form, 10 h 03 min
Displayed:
6 h 26 min
